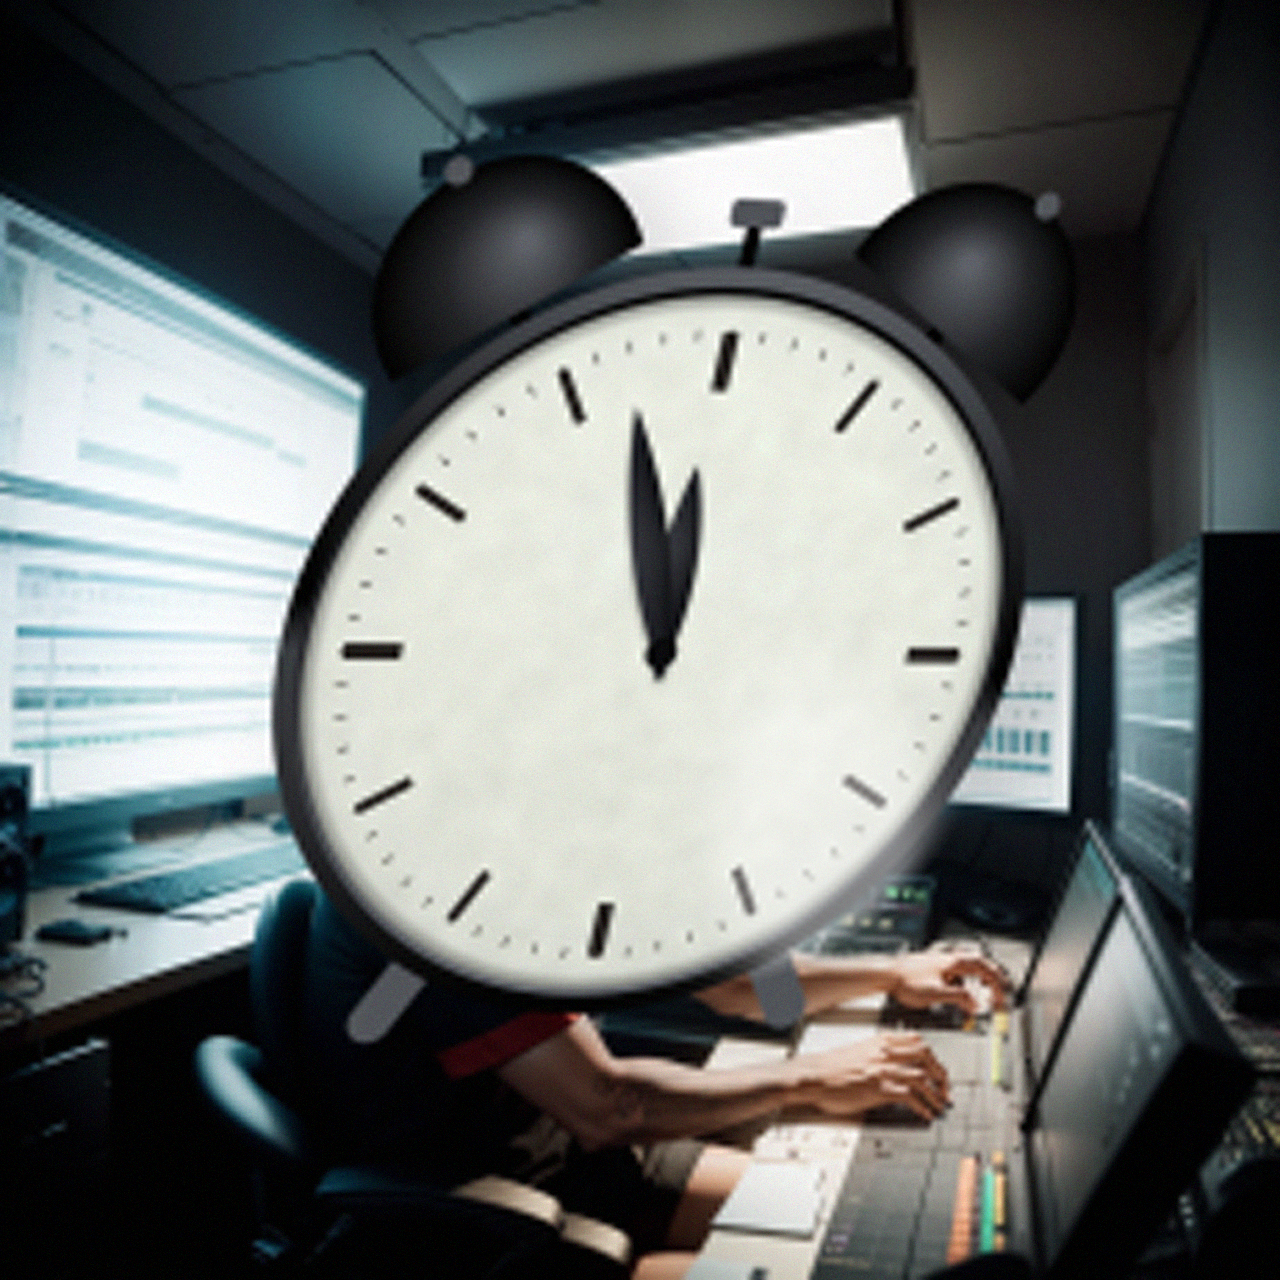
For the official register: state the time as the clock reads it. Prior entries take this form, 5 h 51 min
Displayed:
11 h 57 min
